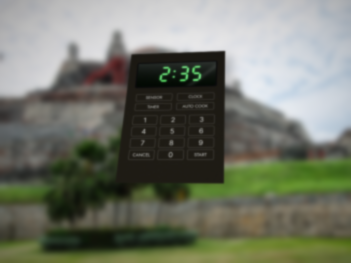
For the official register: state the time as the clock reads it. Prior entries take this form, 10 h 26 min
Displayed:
2 h 35 min
